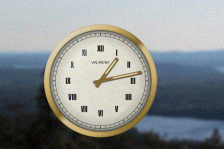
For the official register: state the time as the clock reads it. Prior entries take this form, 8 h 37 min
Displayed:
1 h 13 min
